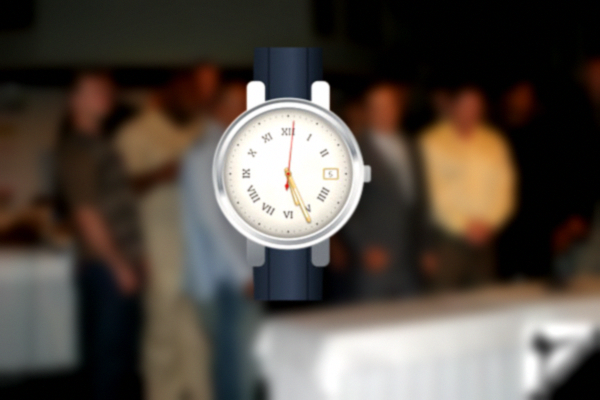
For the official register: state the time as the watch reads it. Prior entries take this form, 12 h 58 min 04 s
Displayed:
5 h 26 min 01 s
